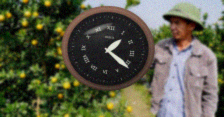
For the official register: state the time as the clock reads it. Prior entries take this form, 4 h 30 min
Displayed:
1 h 21 min
